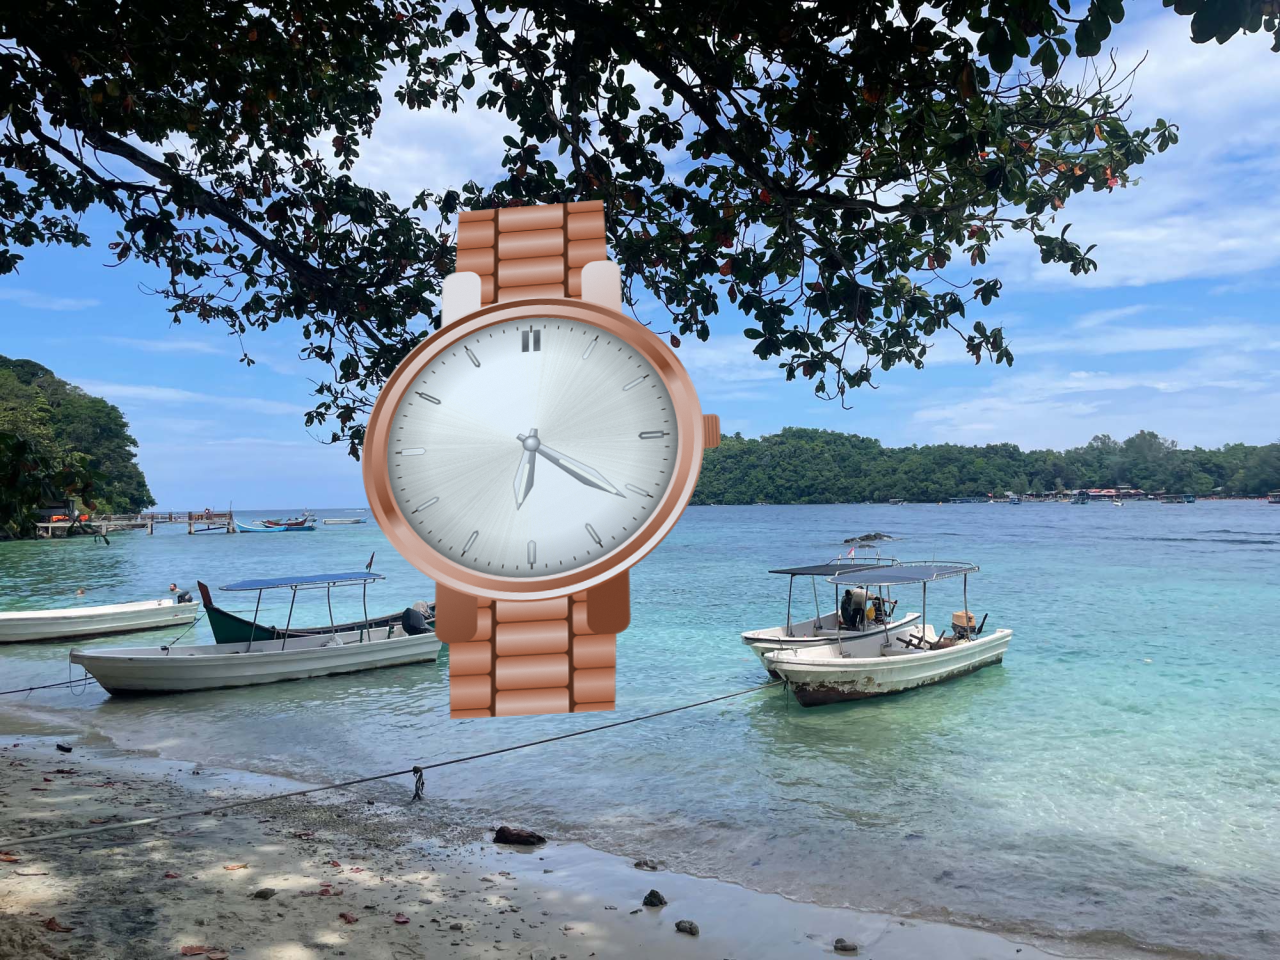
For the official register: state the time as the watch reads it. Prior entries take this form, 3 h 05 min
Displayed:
6 h 21 min
